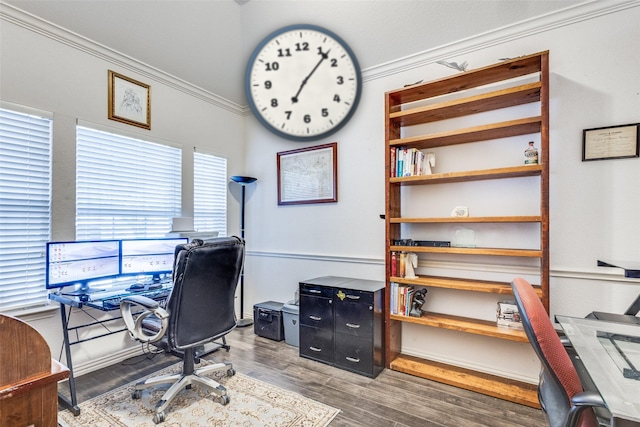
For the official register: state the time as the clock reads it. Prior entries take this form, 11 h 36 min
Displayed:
7 h 07 min
